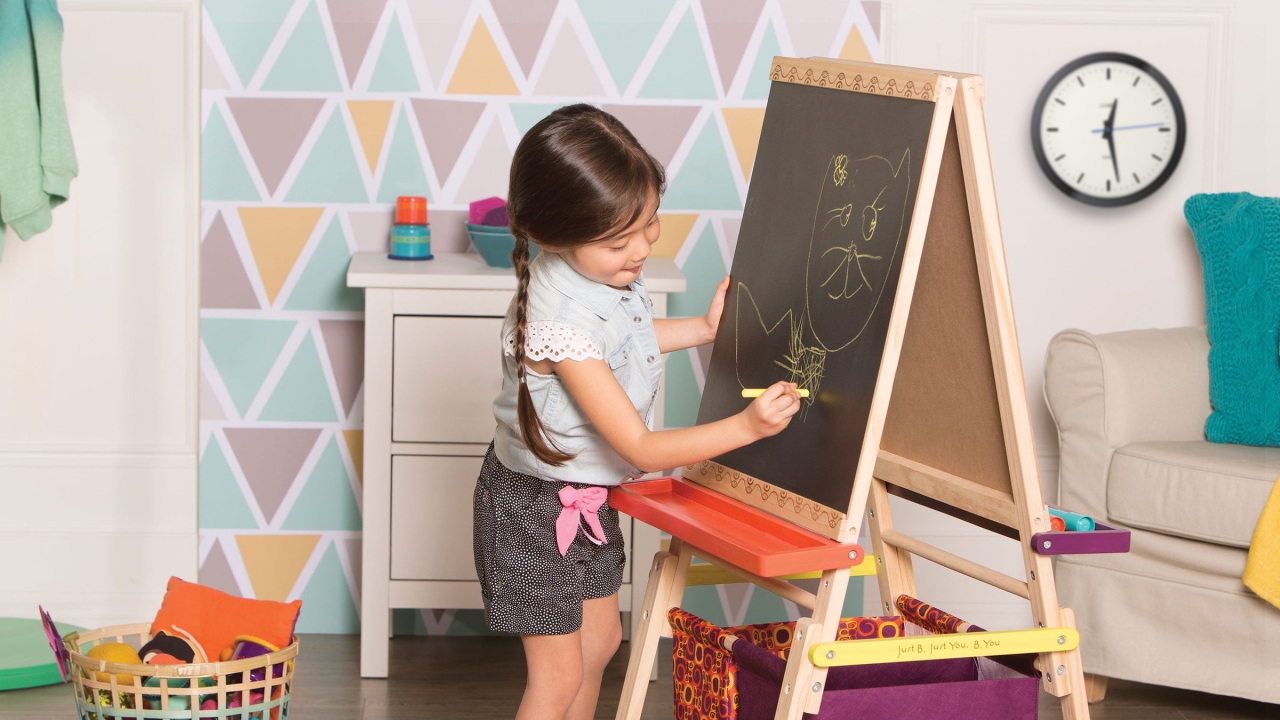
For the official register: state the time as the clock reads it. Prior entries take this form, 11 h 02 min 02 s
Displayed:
12 h 28 min 14 s
